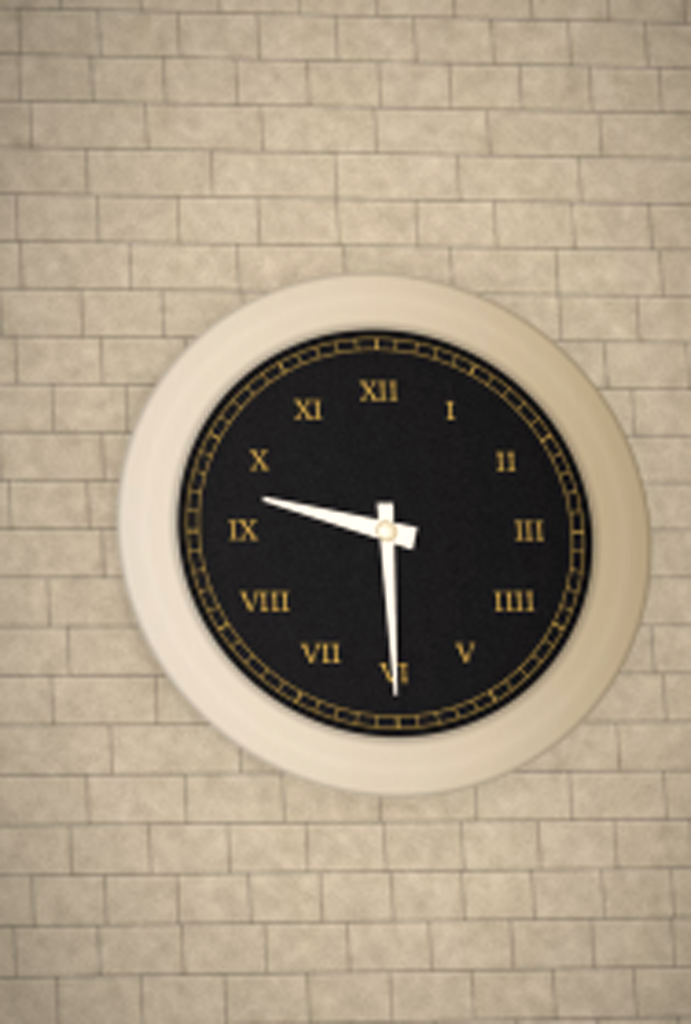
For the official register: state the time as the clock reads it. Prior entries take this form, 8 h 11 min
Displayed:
9 h 30 min
